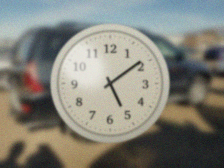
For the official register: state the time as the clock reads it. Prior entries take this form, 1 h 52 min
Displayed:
5 h 09 min
